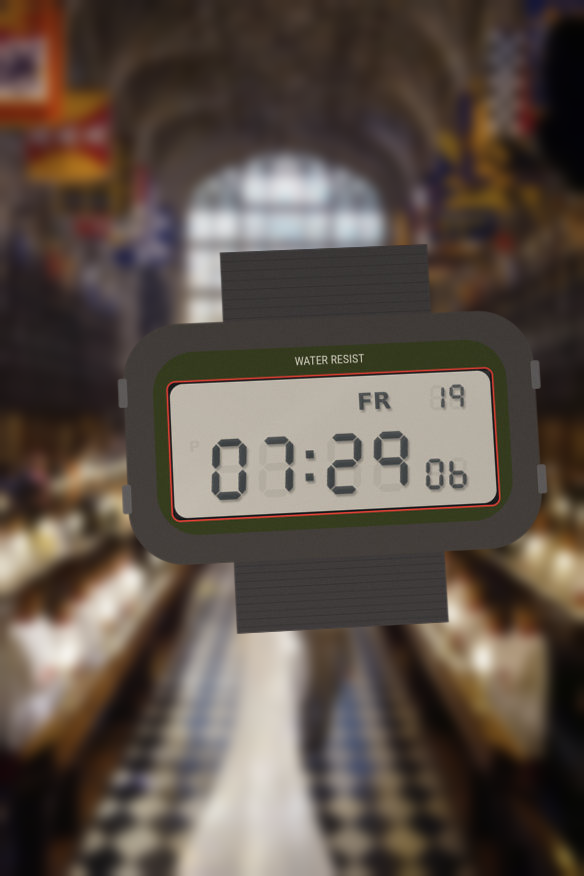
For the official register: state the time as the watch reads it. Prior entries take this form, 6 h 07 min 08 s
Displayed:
7 h 29 min 06 s
